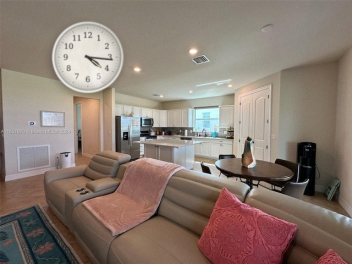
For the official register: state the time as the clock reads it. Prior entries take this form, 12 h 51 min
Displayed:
4 h 16 min
